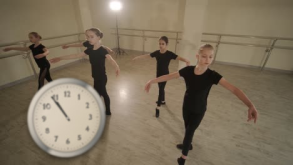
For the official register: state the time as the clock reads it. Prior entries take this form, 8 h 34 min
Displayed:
10 h 54 min
